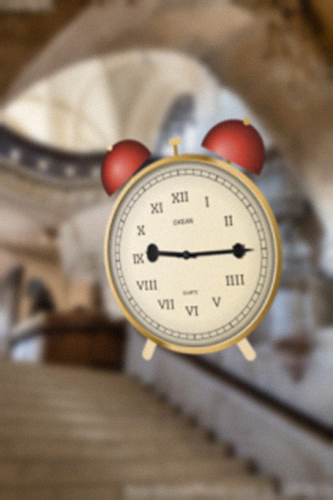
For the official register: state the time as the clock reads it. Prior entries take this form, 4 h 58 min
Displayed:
9 h 15 min
